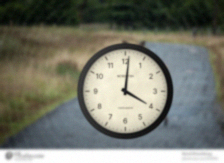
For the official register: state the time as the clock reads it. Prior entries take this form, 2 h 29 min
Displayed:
4 h 01 min
